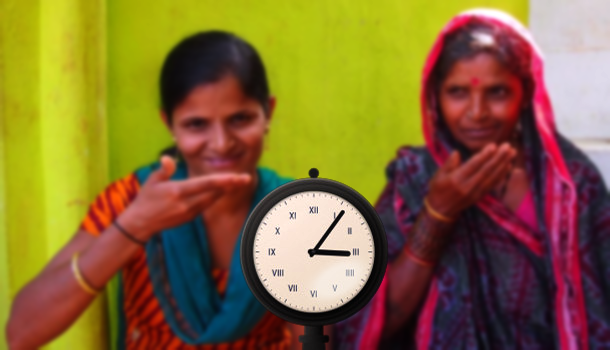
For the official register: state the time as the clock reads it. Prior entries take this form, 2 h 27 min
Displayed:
3 h 06 min
